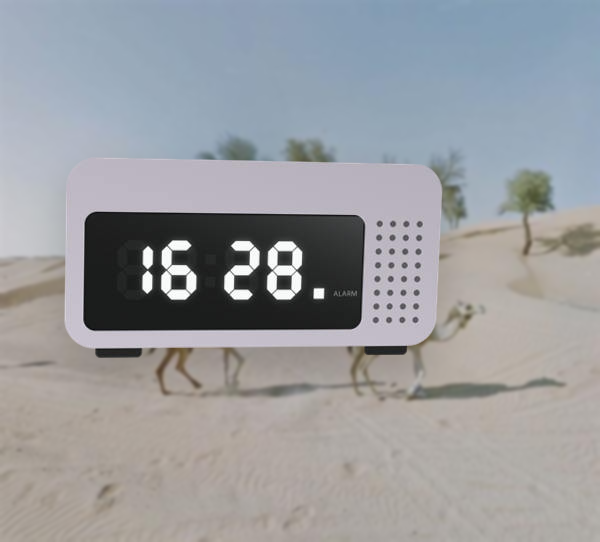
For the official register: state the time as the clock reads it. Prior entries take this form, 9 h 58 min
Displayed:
16 h 28 min
